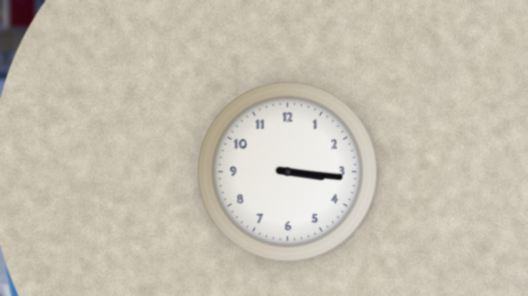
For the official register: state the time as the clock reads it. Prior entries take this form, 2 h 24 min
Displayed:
3 h 16 min
